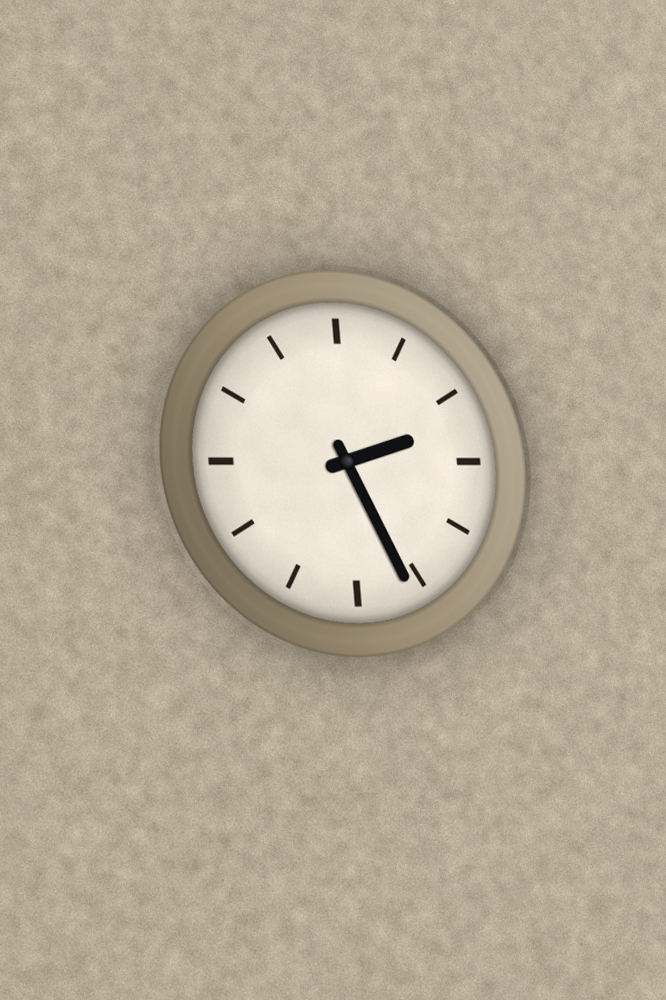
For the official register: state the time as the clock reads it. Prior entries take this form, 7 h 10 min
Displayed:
2 h 26 min
